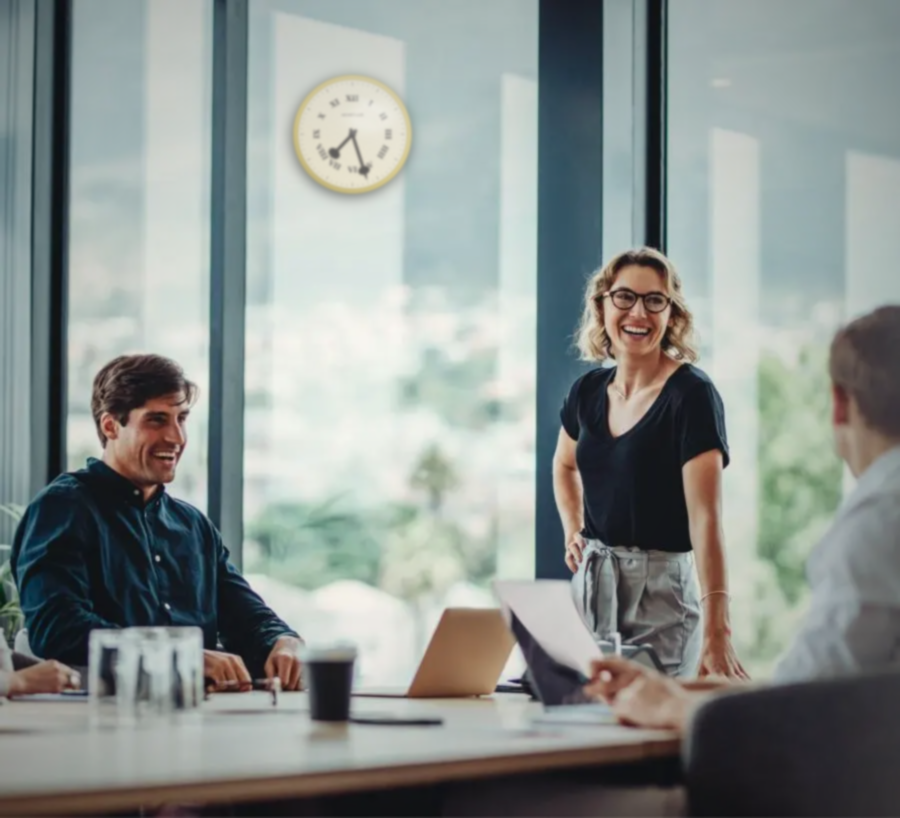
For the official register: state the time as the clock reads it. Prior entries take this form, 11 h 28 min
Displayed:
7 h 27 min
